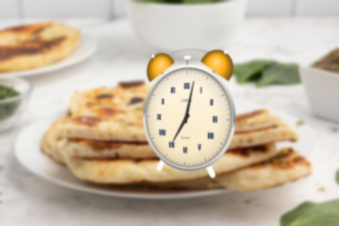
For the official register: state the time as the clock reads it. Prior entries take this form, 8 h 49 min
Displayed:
7 h 02 min
